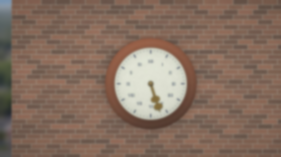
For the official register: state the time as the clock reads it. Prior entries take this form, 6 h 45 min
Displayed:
5 h 27 min
